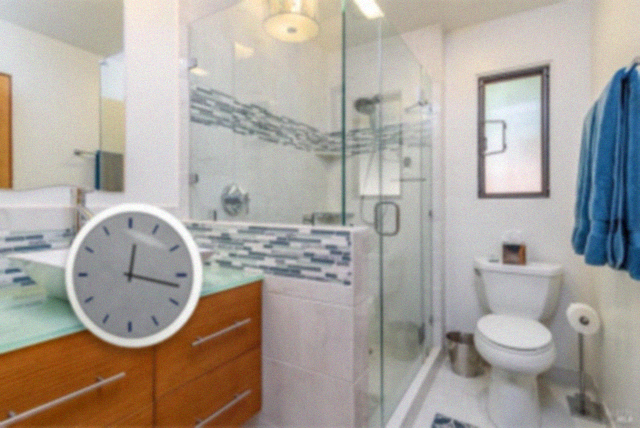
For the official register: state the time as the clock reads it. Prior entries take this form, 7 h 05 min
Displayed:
12 h 17 min
